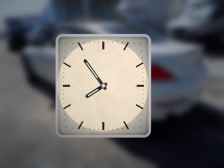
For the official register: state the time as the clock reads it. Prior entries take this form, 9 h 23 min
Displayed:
7 h 54 min
